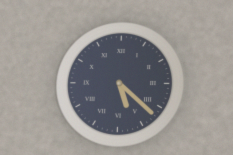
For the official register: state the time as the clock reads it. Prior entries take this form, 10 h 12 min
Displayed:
5 h 22 min
